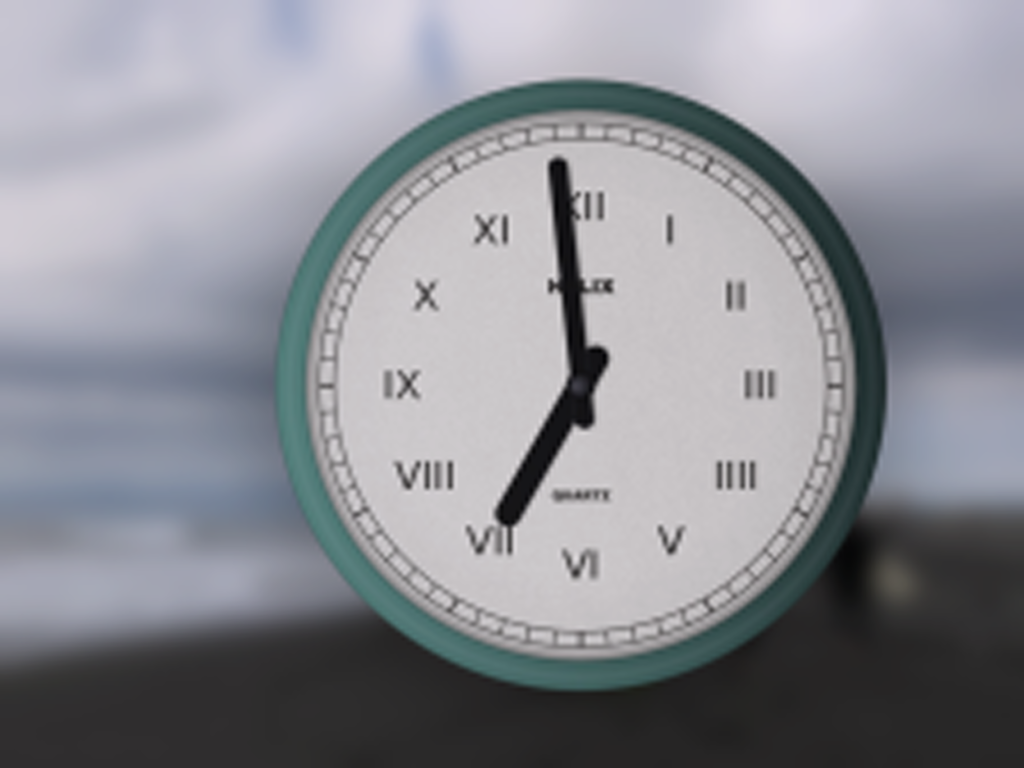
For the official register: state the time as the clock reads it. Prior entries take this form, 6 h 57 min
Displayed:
6 h 59 min
